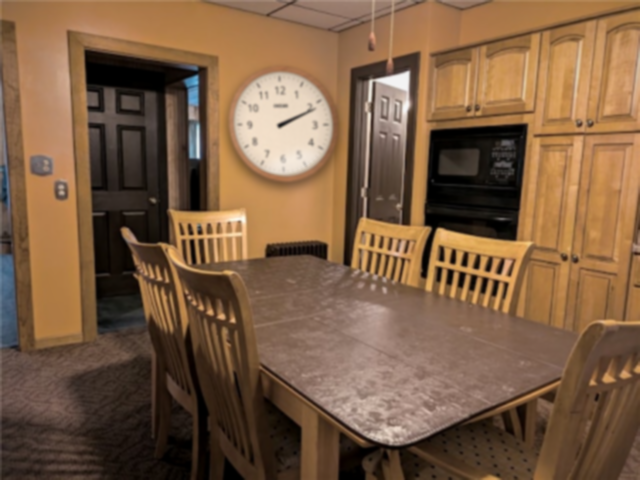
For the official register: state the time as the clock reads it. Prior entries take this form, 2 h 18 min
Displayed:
2 h 11 min
